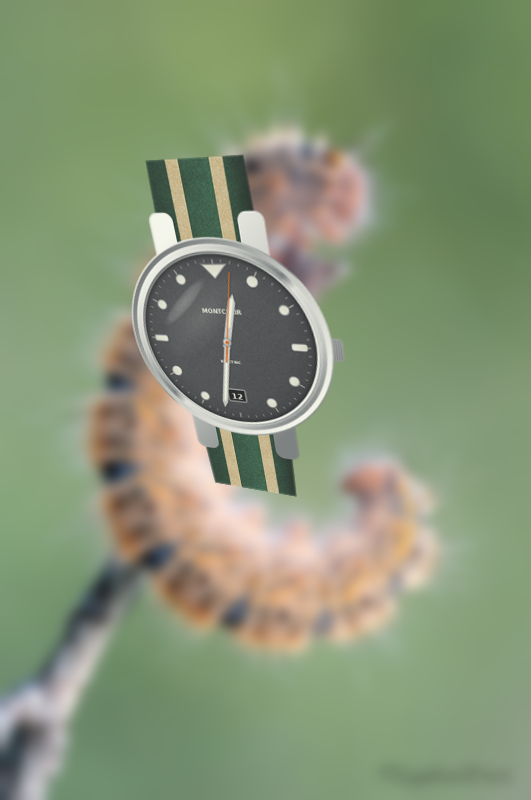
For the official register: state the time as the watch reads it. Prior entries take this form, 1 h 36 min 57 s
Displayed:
12 h 32 min 02 s
